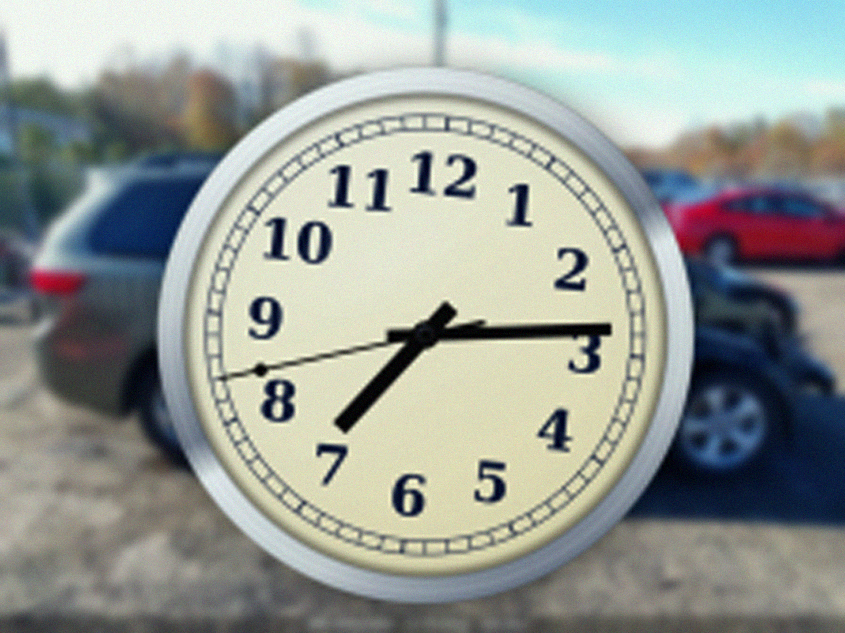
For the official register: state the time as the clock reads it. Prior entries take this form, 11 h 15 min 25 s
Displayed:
7 h 13 min 42 s
